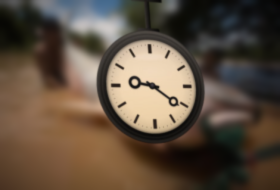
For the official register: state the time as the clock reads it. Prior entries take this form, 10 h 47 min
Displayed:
9 h 21 min
